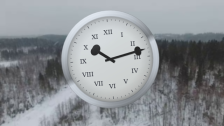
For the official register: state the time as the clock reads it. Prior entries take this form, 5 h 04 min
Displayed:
10 h 13 min
